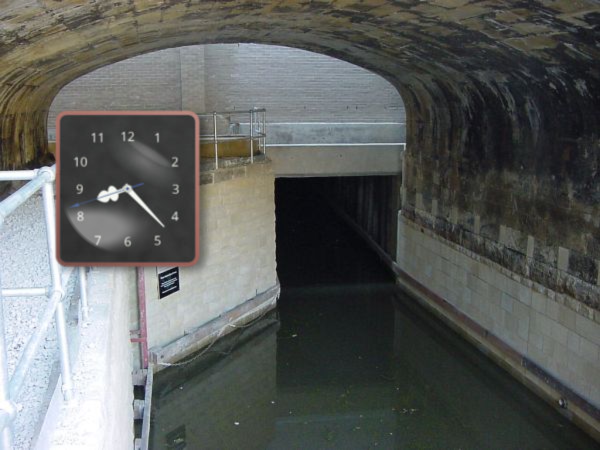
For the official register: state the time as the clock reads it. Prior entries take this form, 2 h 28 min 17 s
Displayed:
8 h 22 min 42 s
